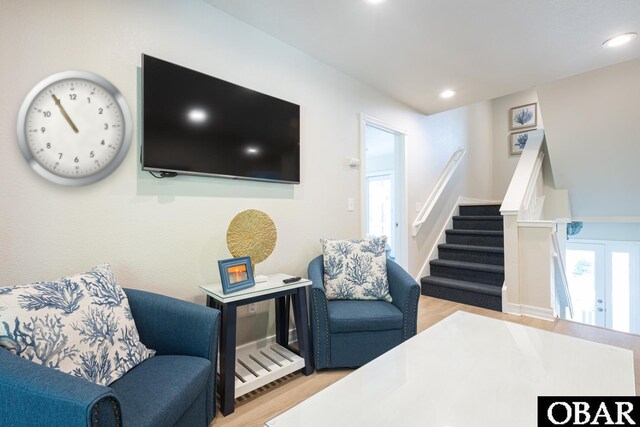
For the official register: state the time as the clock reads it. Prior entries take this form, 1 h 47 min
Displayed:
10 h 55 min
